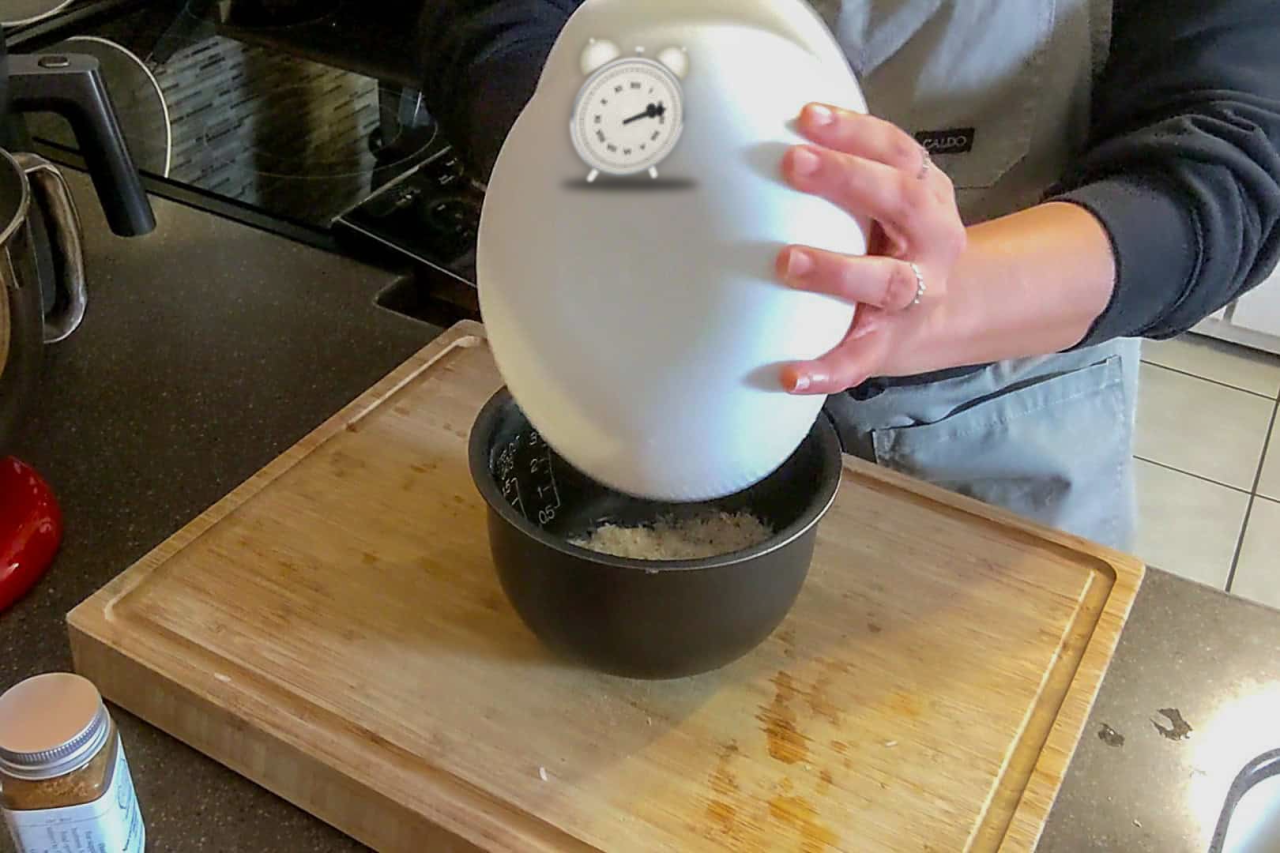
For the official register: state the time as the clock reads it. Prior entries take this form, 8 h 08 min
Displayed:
2 h 12 min
